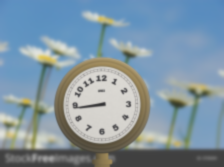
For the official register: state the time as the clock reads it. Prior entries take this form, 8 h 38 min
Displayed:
8 h 44 min
